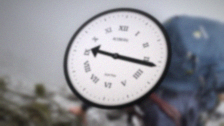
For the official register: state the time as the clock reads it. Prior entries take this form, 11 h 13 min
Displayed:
9 h 16 min
